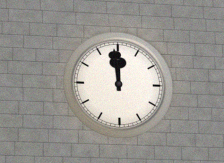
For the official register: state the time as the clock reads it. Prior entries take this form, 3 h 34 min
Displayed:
11 h 59 min
